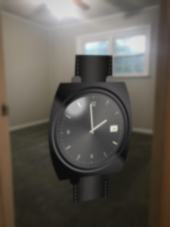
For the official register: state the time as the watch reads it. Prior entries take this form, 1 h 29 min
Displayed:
1 h 59 min
